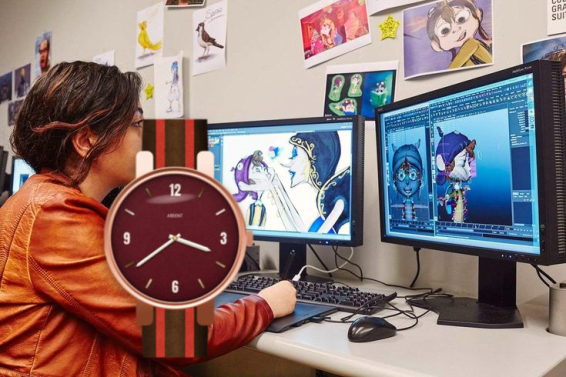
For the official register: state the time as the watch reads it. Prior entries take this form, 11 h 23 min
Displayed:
3 h 39 min
